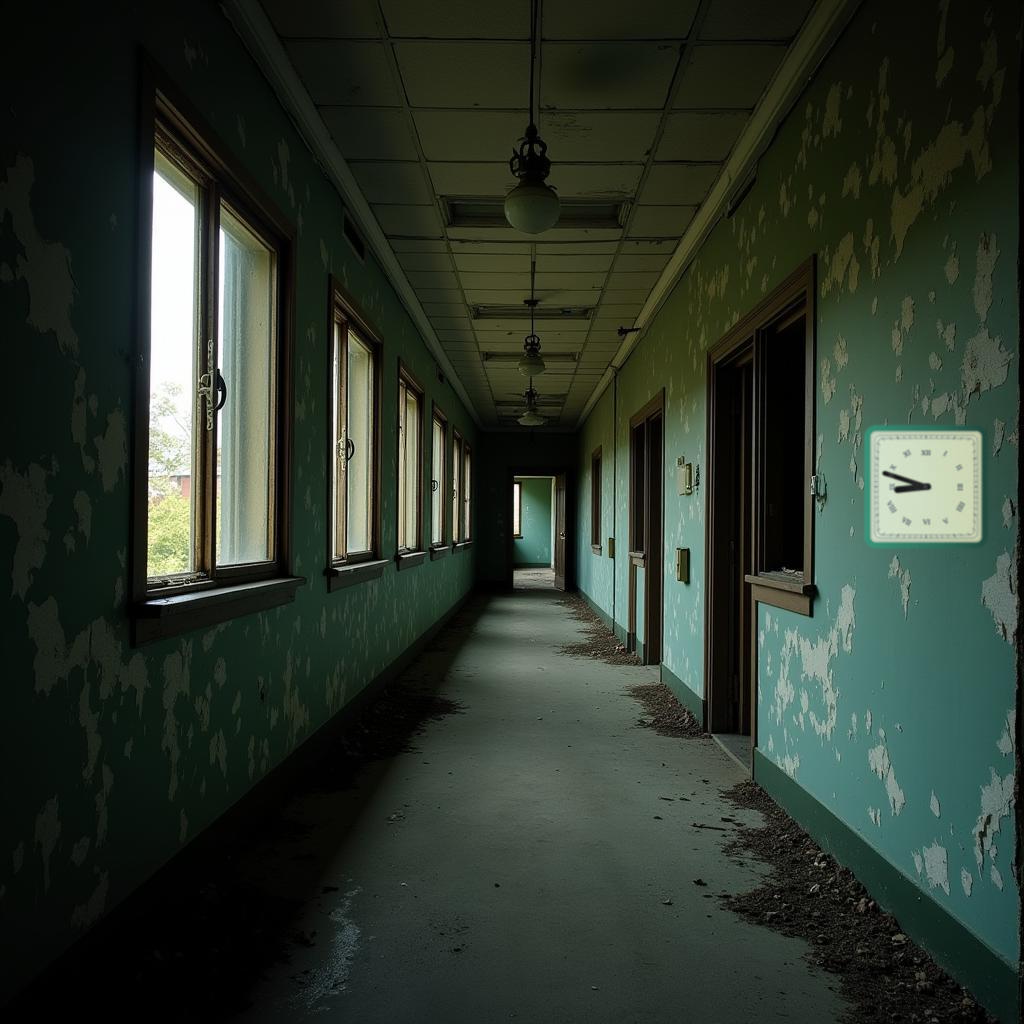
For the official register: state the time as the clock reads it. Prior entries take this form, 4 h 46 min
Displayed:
8 h 48 min
